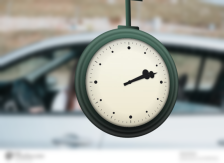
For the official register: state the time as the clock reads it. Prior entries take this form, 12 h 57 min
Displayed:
2 h 12 min
